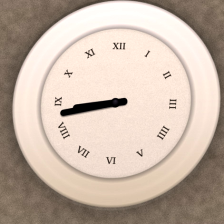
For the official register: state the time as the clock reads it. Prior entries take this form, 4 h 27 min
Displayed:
8 h 43 min
